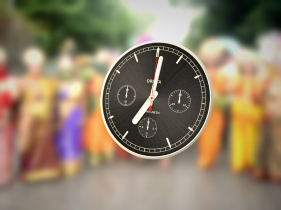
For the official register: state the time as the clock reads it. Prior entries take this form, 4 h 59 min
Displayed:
7 h 01 min
